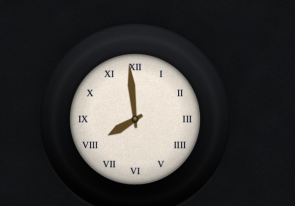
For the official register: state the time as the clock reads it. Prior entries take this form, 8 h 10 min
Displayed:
7 h 59 min
